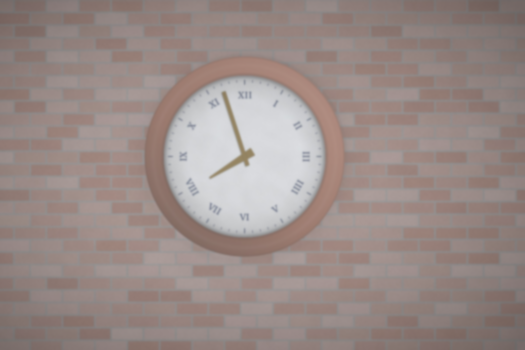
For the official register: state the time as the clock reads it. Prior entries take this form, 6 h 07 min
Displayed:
7 h 57 min
